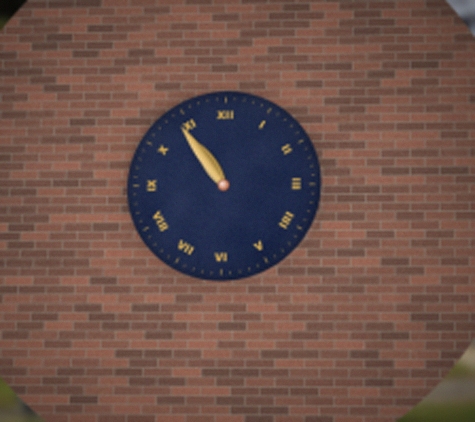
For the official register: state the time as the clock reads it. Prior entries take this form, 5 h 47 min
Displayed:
10 h 54 min
